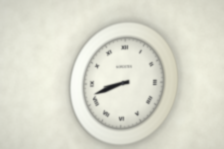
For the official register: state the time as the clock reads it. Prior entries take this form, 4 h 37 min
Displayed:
8 h 42 min
